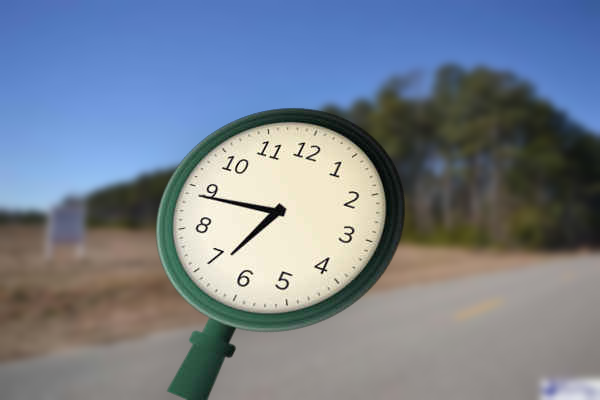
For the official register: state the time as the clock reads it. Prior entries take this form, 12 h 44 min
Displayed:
6 h 44 min
